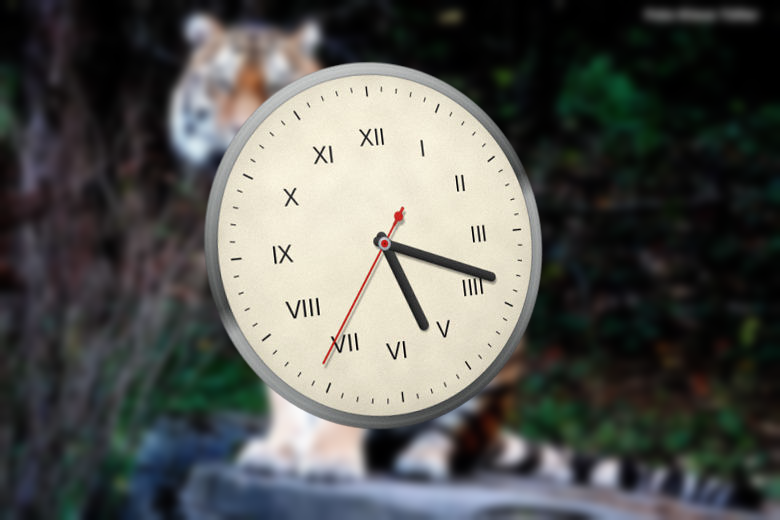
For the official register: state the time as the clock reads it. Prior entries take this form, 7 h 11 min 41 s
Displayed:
5 h 18 min 36 s
